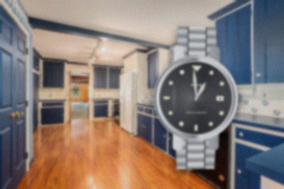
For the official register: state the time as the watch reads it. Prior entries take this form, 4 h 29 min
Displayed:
12 h 59 min
